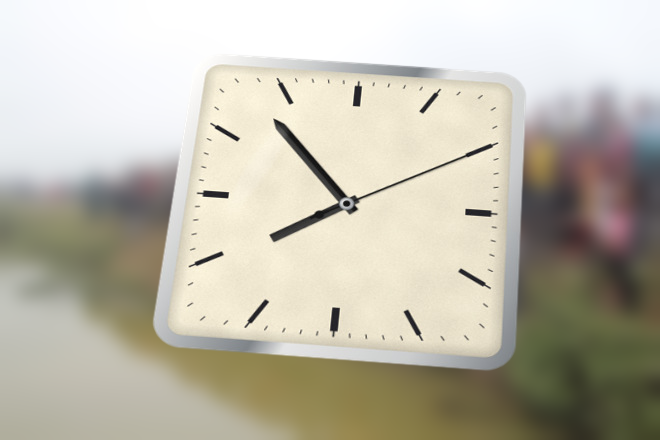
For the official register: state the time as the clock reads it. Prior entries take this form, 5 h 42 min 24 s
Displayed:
7 h 53 min 10 s
